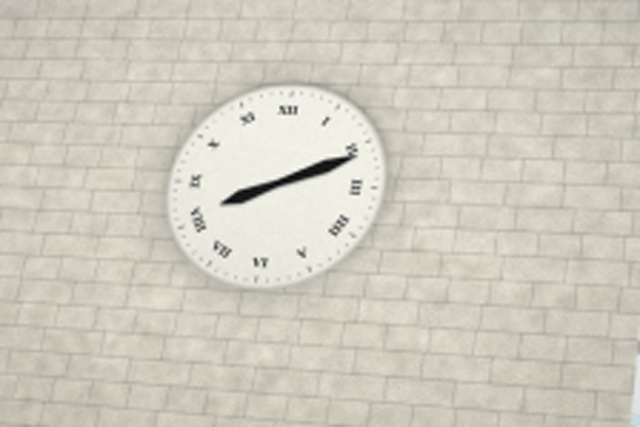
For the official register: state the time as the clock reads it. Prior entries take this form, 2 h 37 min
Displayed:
8 h 11 min
